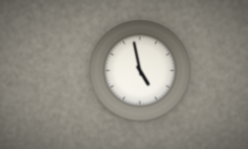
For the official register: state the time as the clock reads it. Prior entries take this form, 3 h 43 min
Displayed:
4 h 58 min
